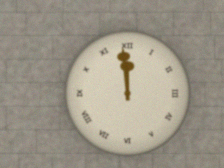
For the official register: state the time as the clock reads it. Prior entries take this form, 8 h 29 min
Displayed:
11 h 59 min
